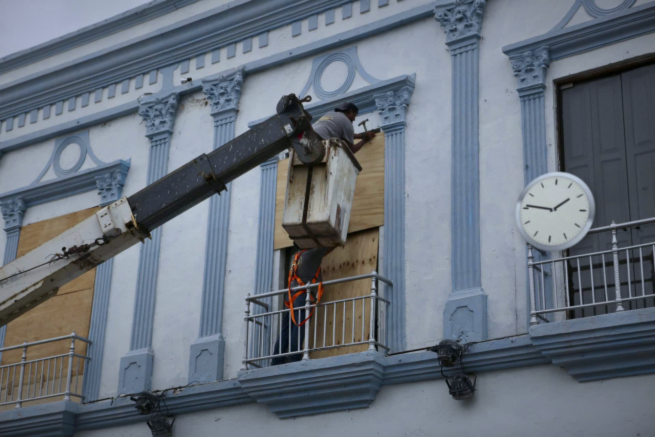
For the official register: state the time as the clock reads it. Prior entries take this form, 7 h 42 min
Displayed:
1 h 46 min
